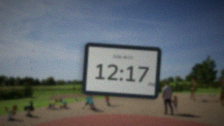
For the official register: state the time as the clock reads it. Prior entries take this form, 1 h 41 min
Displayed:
12 h 17 min
